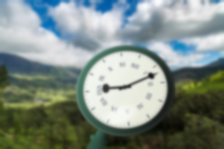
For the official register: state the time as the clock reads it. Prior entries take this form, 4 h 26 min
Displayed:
8 h 07 min
